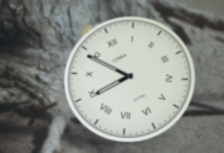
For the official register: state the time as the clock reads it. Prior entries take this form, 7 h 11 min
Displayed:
8 h 54 min
